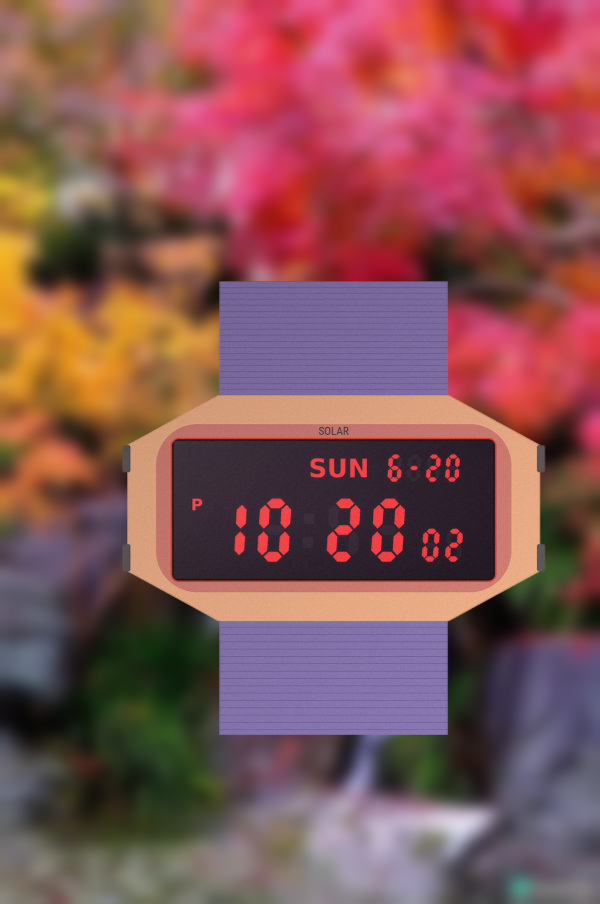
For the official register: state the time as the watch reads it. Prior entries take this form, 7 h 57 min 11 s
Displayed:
10 h 20 min 02 s
